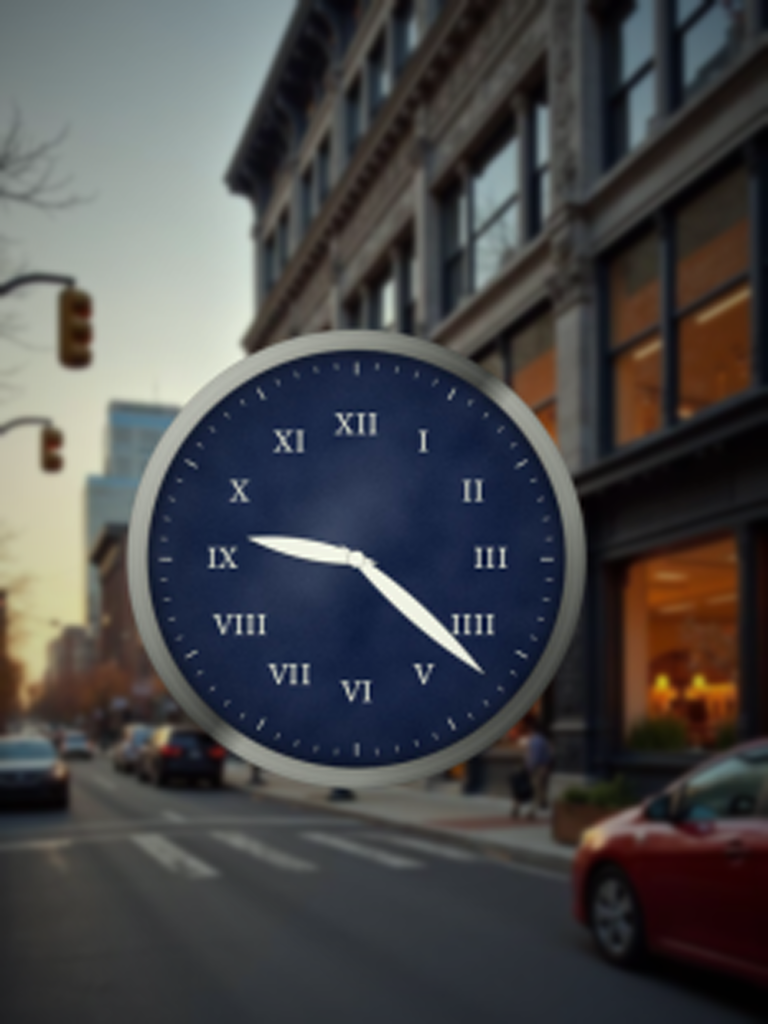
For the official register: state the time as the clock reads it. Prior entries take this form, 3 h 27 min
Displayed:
9 h 22 min
